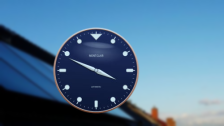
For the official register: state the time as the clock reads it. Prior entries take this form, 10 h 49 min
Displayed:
3 h 49 min
